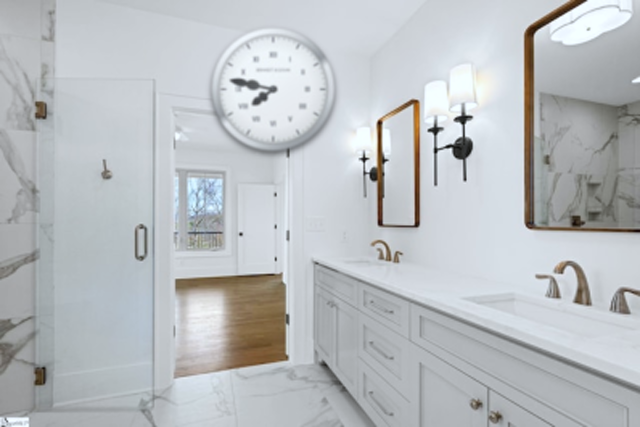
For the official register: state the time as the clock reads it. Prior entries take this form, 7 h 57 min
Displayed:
7 h 47 min
